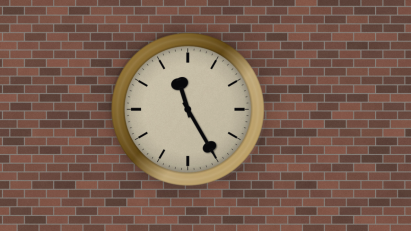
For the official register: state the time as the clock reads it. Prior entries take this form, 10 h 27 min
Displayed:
11 h 25 min
